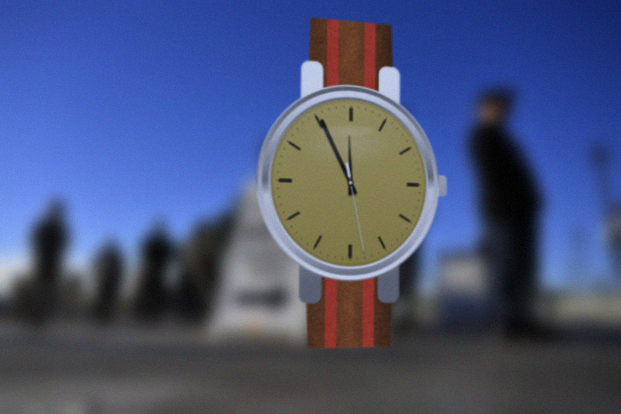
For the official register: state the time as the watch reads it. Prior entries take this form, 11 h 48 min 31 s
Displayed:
11 h 55 min 28 s
